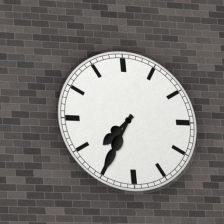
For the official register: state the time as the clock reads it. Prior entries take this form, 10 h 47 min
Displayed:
7 h 35 min
